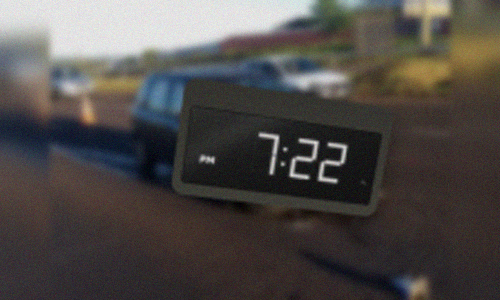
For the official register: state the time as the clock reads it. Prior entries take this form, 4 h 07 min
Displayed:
7 h 22 min
